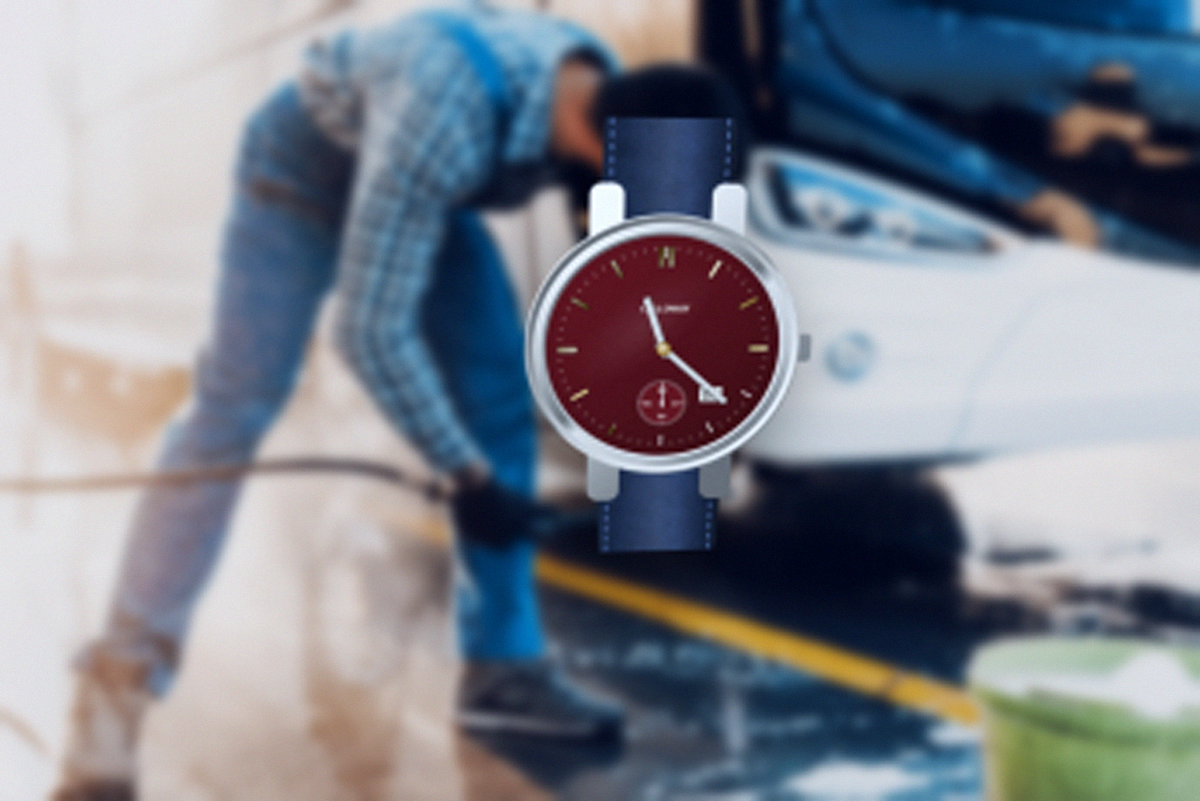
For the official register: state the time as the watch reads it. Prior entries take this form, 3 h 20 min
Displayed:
11 h 22 min
